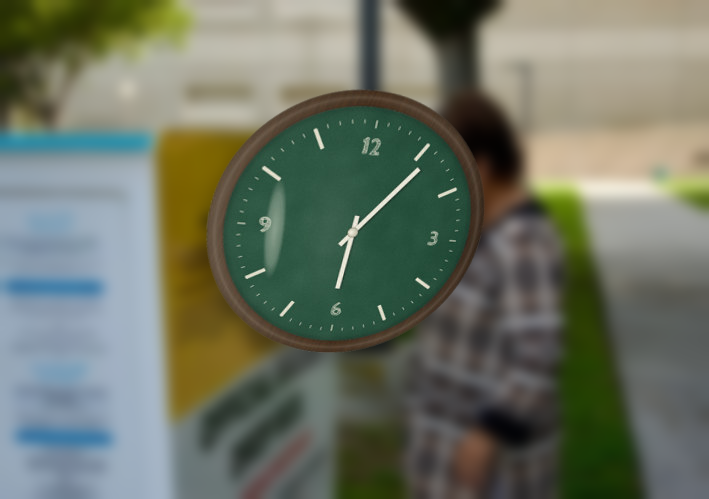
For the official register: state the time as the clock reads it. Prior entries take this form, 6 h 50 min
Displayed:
6 h 06 min
